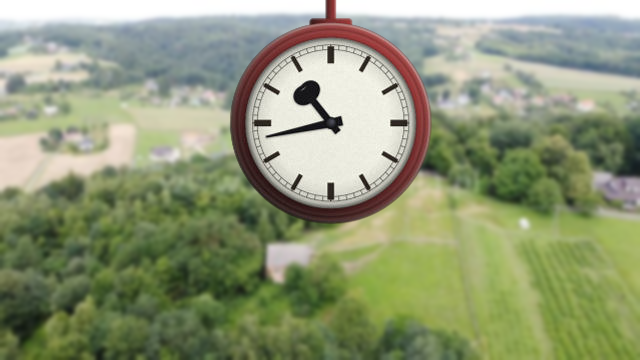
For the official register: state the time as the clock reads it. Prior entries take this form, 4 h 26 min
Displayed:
10 h 43 min
